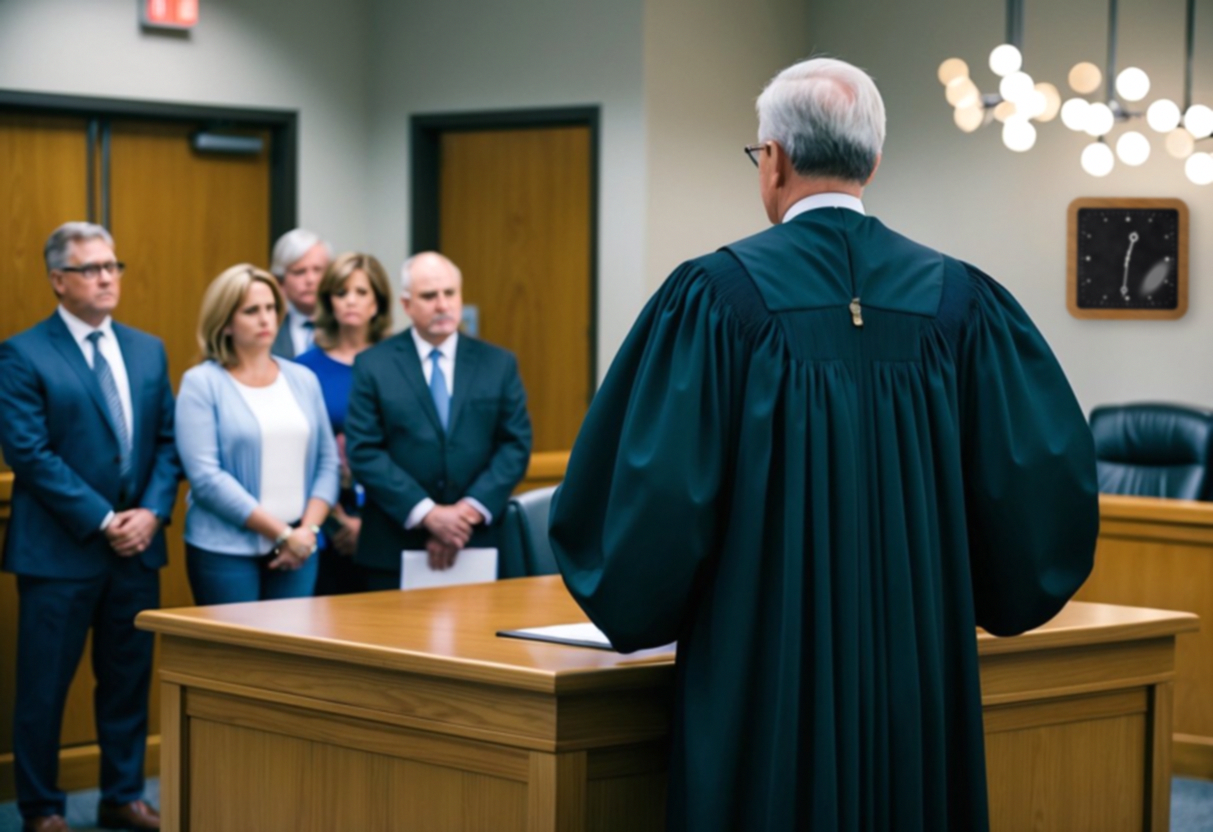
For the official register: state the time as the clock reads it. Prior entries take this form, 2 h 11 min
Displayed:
12 h 31 min
